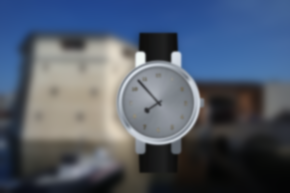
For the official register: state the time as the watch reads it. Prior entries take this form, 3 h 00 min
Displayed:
7 h 53 min
